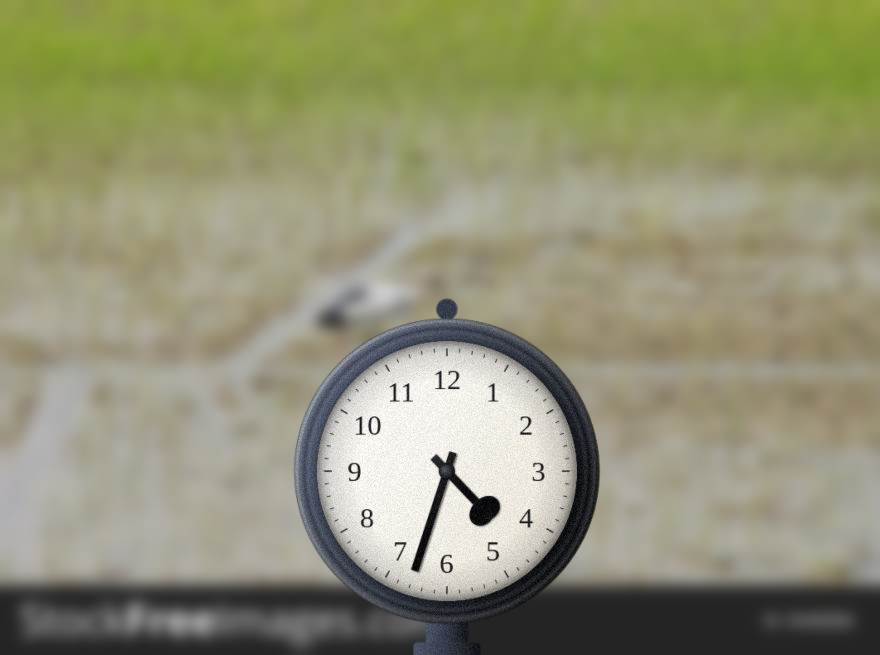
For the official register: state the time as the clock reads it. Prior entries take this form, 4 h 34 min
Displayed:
4 h 33 min
